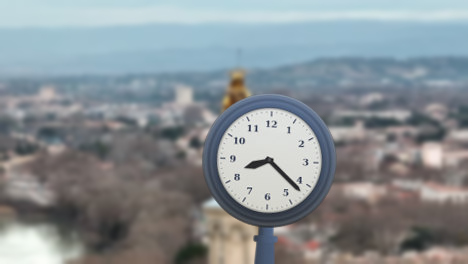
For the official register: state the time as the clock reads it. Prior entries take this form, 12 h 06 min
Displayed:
8 h 22 min
